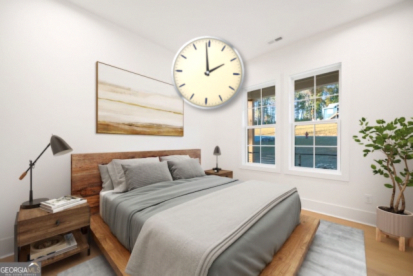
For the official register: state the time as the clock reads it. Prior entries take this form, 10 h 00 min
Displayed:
1 h 59 min
